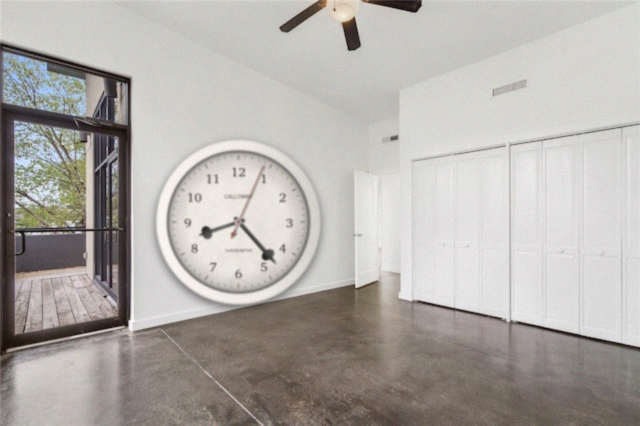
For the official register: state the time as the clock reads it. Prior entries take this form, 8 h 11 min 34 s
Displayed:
8 h 23 min 04 s
